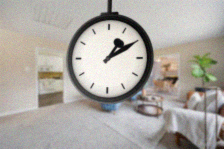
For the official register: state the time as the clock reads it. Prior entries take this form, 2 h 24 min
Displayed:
1 h 10 min
